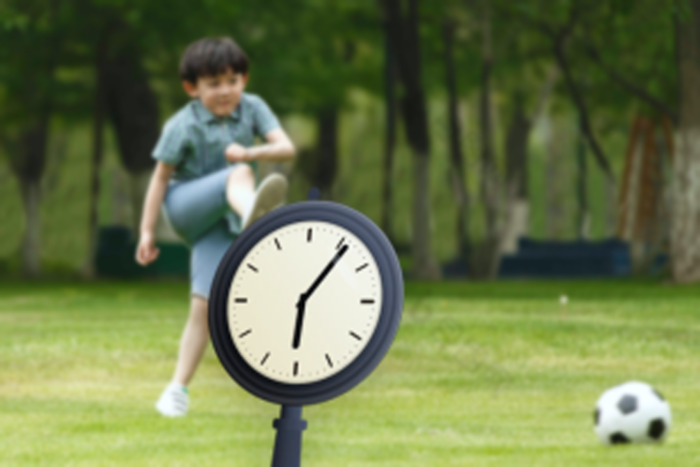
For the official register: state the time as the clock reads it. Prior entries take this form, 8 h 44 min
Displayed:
6 h 06 min
